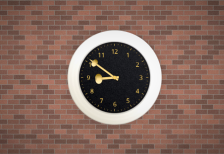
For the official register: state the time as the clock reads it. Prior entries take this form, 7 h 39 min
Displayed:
8 h 51 min
